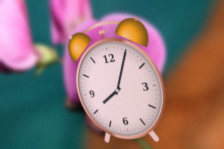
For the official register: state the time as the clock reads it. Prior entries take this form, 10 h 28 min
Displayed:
8 h 05 min
